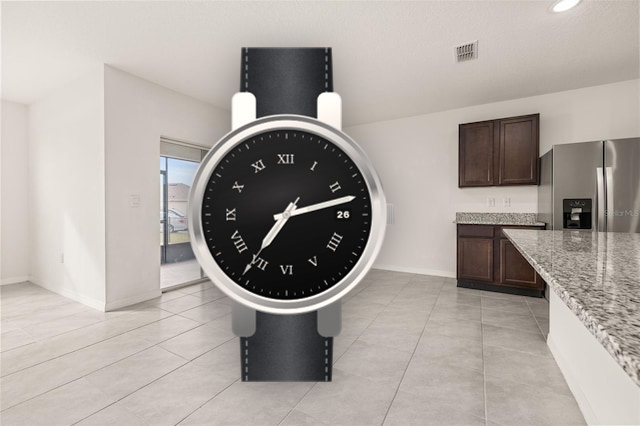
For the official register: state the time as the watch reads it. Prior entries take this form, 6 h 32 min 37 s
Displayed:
7 h 12 min 36 s
